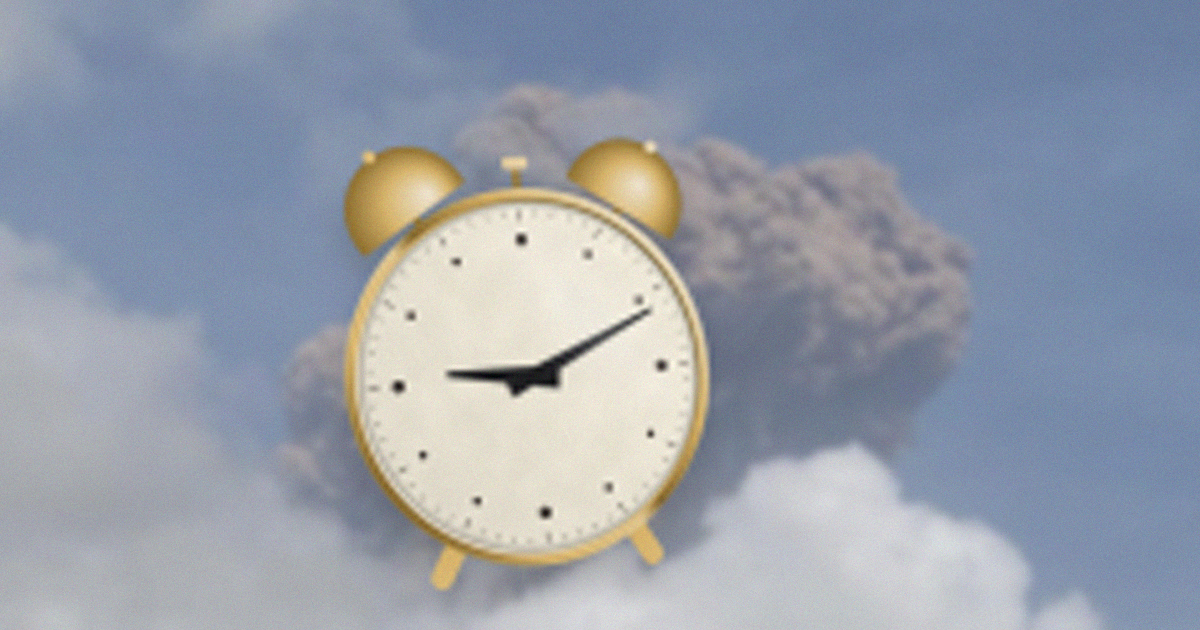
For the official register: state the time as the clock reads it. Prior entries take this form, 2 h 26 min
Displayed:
9 h 11 min
